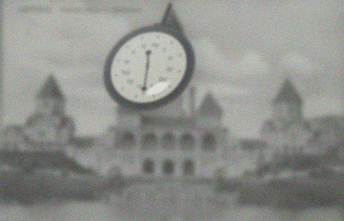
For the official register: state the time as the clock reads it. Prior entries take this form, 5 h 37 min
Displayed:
11 h 28 min
